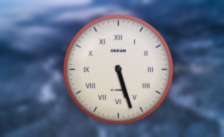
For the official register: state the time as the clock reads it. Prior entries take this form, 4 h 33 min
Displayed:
5 h 27 min
